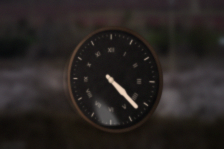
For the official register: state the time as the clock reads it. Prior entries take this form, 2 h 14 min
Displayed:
4 h 22 min
